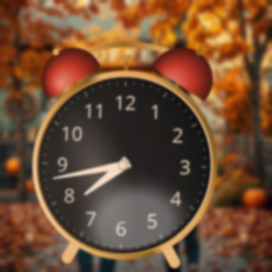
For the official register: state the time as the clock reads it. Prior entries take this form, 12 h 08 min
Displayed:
7 h 43 min
